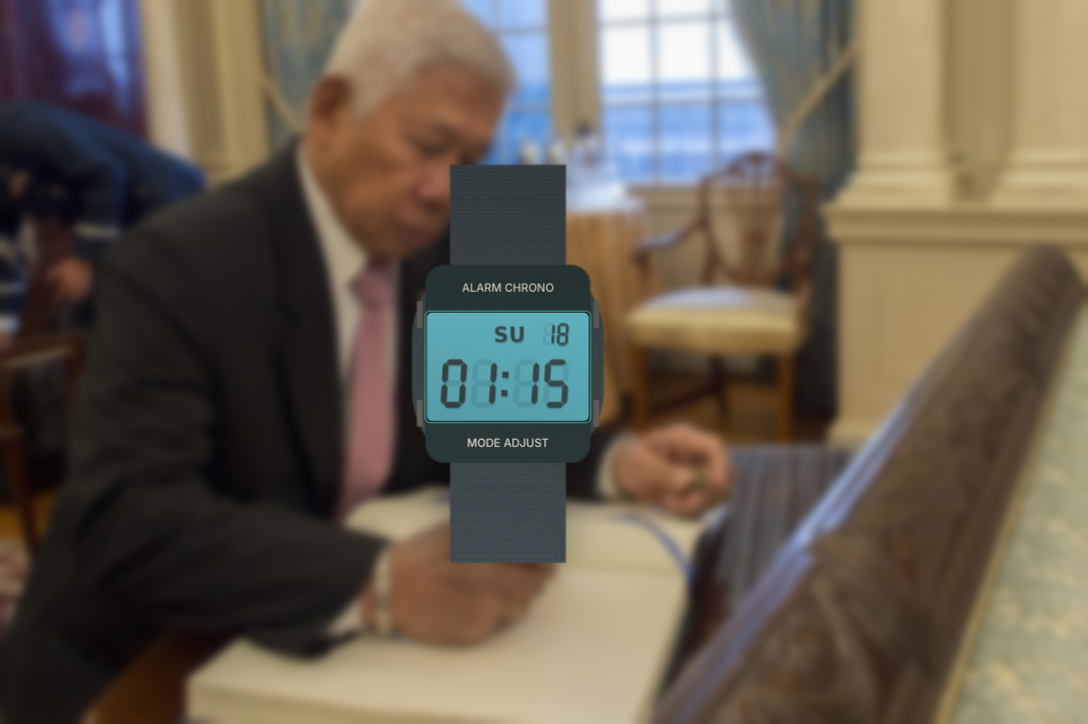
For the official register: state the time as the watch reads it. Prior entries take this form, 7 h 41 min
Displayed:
1 h 15 min
